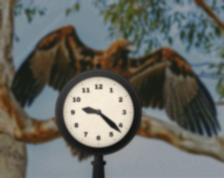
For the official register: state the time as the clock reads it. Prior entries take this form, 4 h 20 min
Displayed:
9 h 22 min
